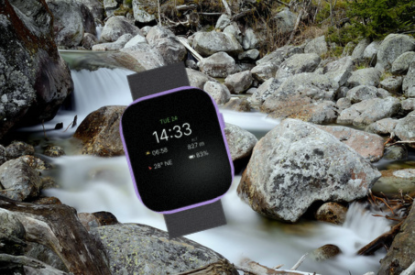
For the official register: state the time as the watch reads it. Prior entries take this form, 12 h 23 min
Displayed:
14 h 33 min
